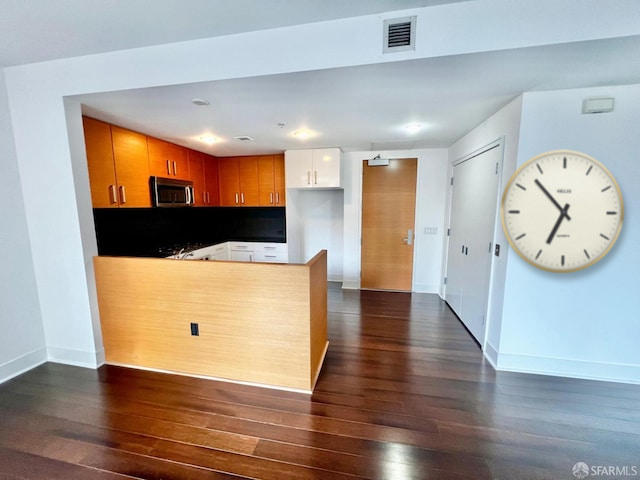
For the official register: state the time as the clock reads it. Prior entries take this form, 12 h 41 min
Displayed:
6 h 53 min
